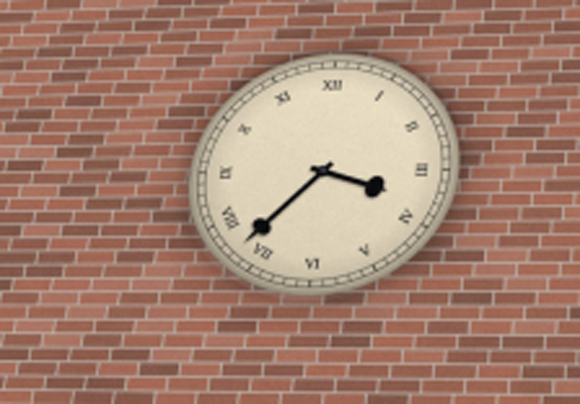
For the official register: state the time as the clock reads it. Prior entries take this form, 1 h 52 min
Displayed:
3 h 37 min
